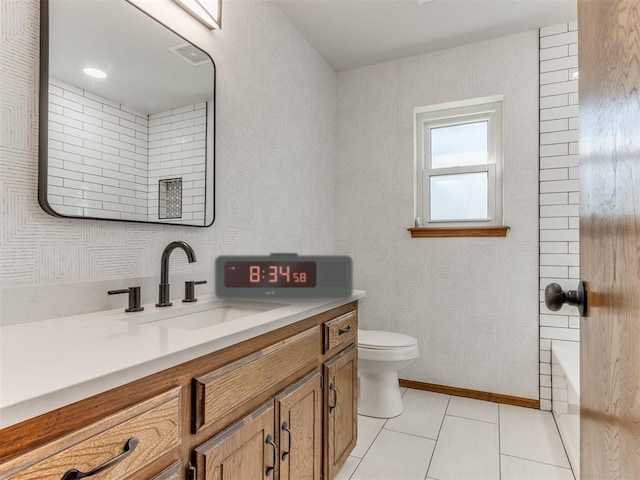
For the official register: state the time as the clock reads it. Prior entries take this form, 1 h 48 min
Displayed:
8 h 34 min
